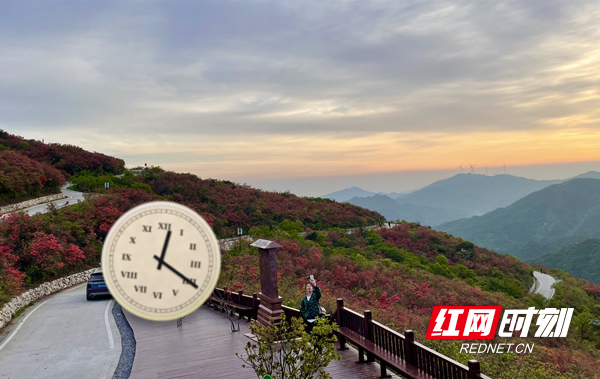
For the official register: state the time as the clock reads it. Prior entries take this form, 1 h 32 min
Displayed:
12 h 20 min
